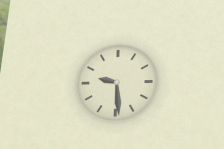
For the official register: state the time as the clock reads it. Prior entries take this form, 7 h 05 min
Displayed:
9 h 29 min
